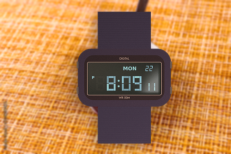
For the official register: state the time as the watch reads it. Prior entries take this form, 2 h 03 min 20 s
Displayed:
8 h 09 min 11 s
